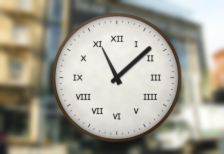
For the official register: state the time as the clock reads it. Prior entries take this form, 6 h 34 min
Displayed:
11 h 08 min
